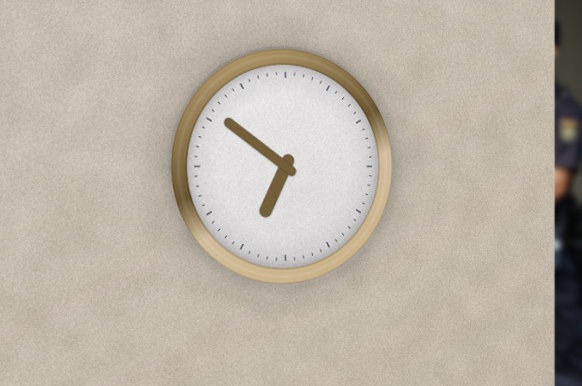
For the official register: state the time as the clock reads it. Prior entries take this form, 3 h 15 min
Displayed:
6 h 51 min
